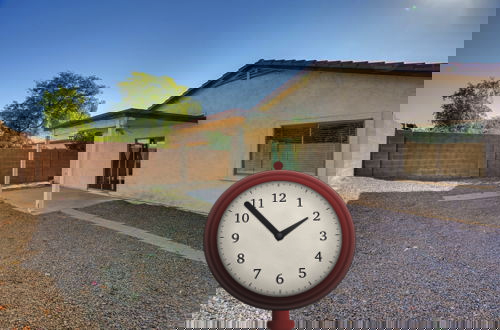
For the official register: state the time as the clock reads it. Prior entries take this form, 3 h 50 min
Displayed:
1 h 53 min
